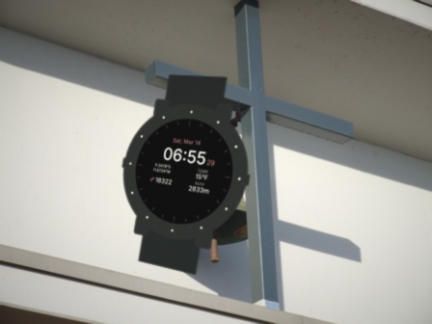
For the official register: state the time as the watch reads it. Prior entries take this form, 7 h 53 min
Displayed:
6 h 55 min
